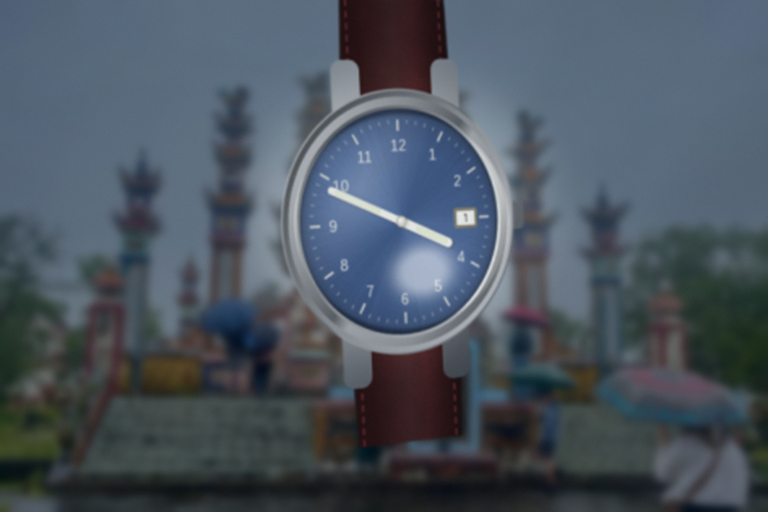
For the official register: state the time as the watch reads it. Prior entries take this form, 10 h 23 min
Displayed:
3 h 49 min
